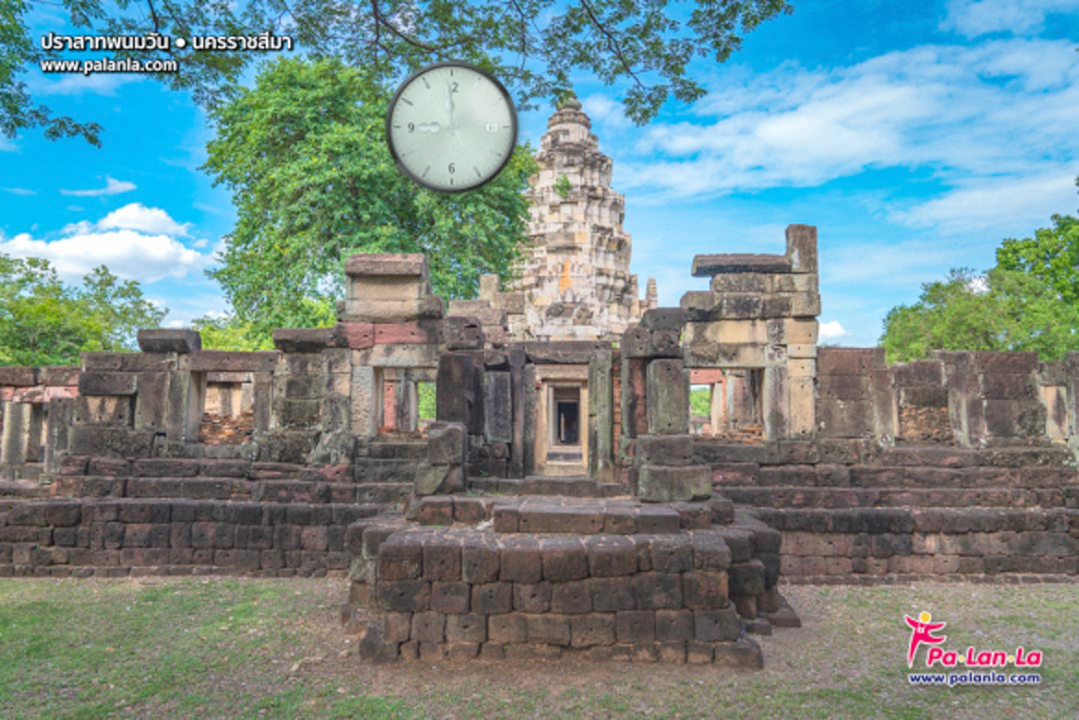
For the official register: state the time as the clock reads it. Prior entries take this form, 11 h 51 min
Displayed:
8 h 59 min
